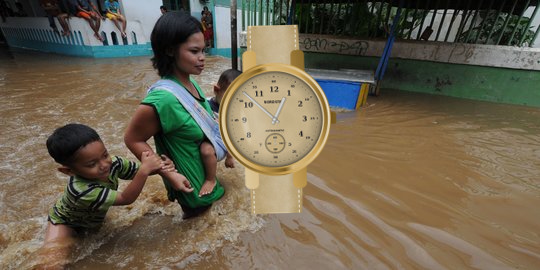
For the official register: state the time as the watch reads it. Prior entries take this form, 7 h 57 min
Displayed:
12 h 52 min
